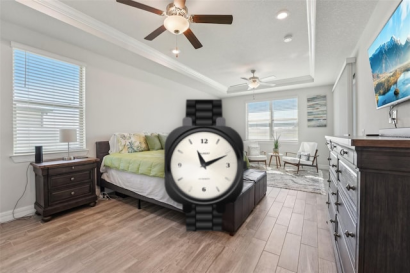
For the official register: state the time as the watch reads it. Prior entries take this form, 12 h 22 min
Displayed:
11 h 11 min
